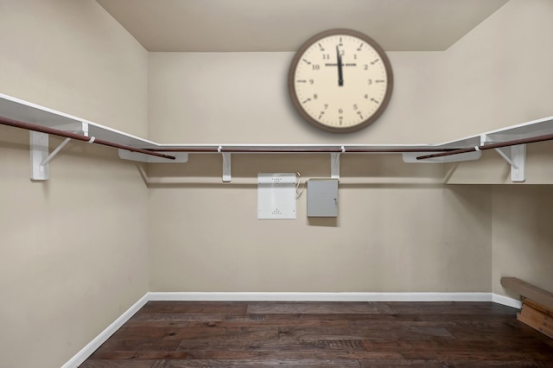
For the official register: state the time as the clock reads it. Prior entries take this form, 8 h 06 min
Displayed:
11 h 59 min
